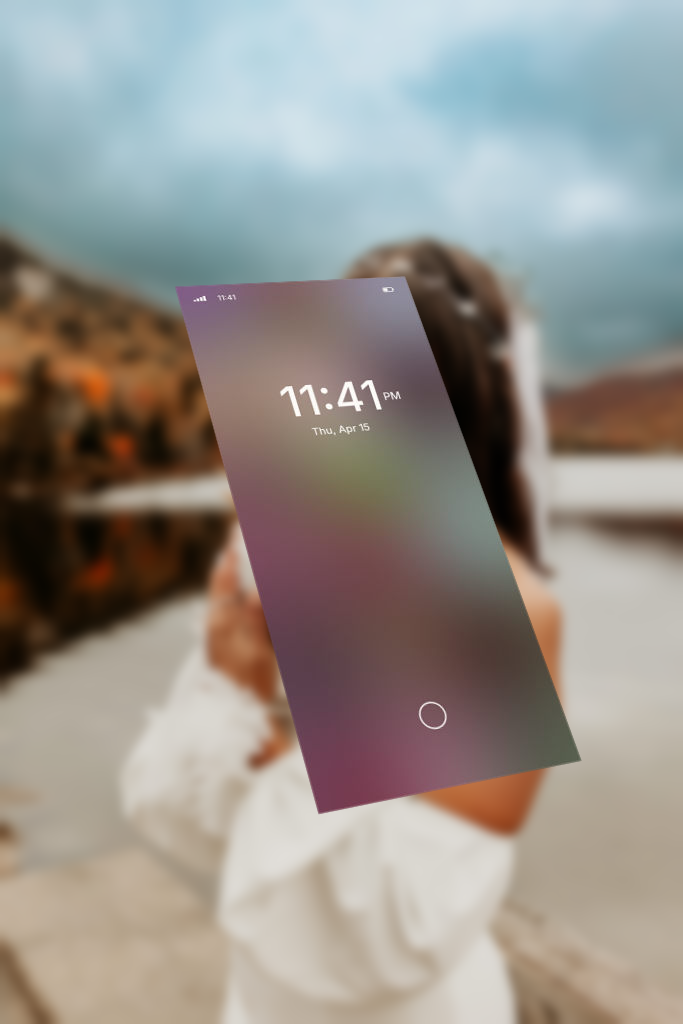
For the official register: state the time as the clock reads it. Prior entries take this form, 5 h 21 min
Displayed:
11 h 41 min
